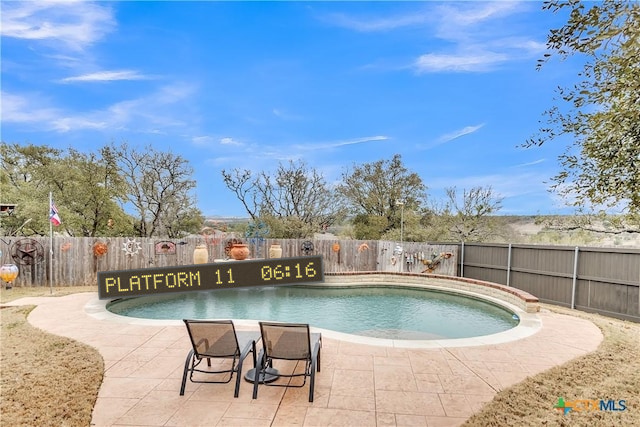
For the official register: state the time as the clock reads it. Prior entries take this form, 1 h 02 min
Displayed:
6 h 16 min
